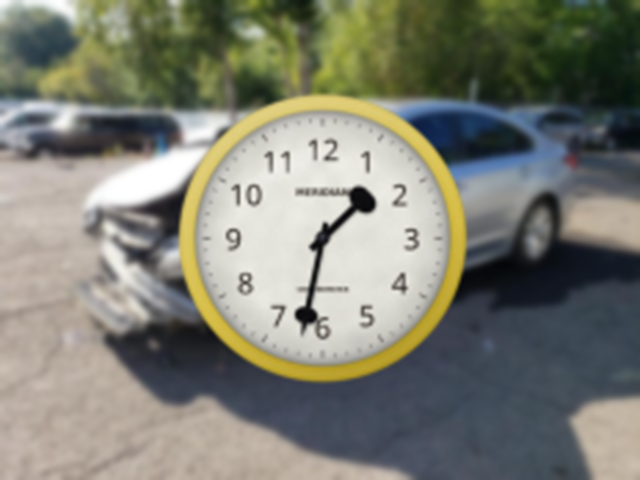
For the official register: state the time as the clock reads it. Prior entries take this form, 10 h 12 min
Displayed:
1 h 32 min
